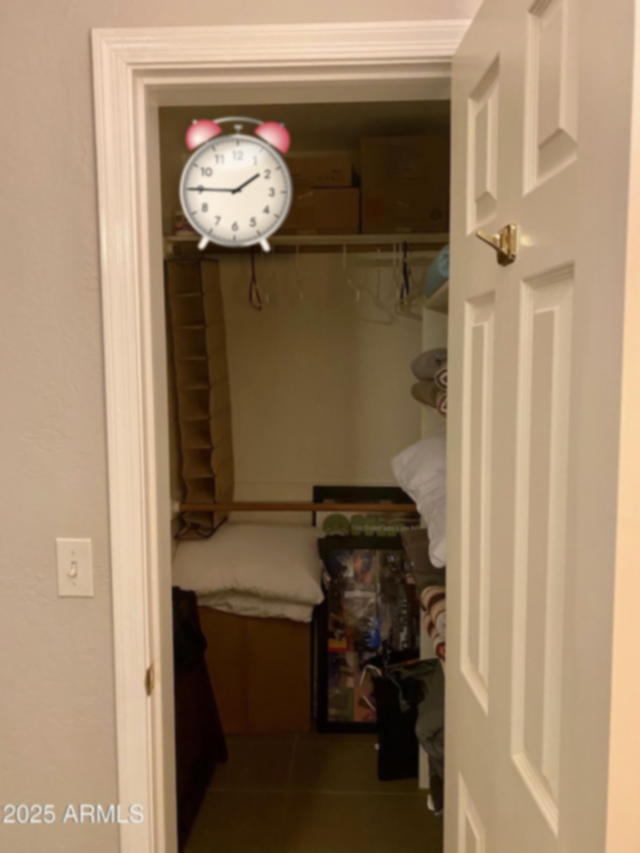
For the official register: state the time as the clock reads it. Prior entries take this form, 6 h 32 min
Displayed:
1 h 45 min
